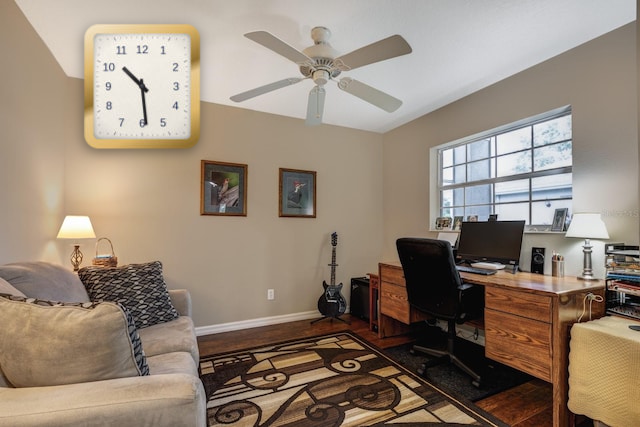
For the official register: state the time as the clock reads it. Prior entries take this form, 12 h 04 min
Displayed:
10 h 29 min
